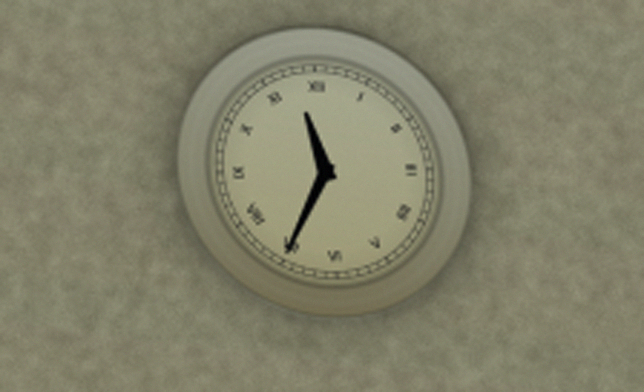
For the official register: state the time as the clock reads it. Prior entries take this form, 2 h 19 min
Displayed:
11 h 35 min
